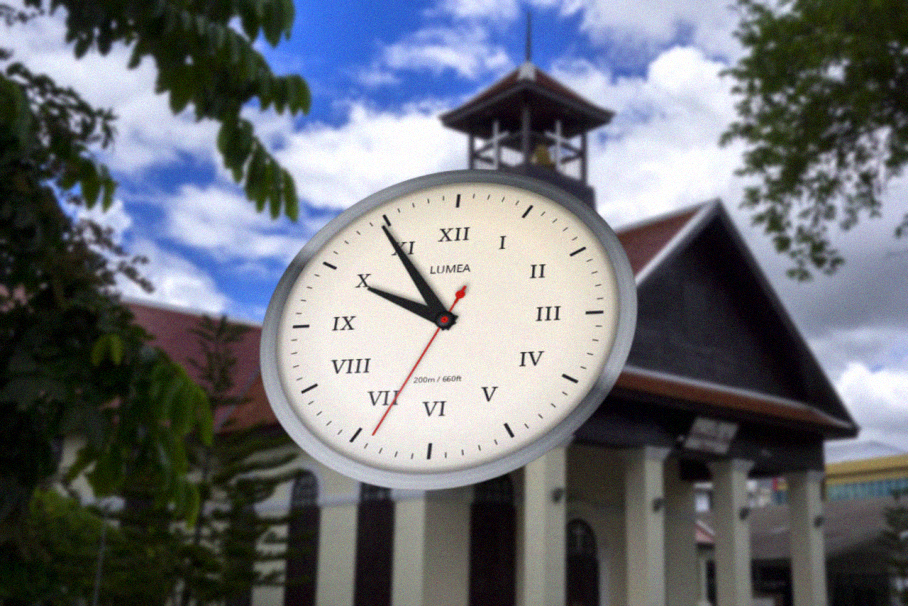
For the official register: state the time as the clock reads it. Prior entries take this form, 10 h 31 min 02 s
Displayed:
9 h 54 min 34 s
